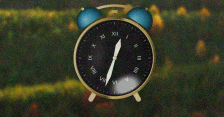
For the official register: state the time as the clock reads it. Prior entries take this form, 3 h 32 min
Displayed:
12 h 33 min
